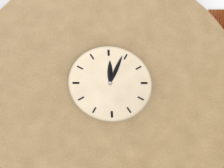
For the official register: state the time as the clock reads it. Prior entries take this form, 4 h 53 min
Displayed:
12 h 04 min
